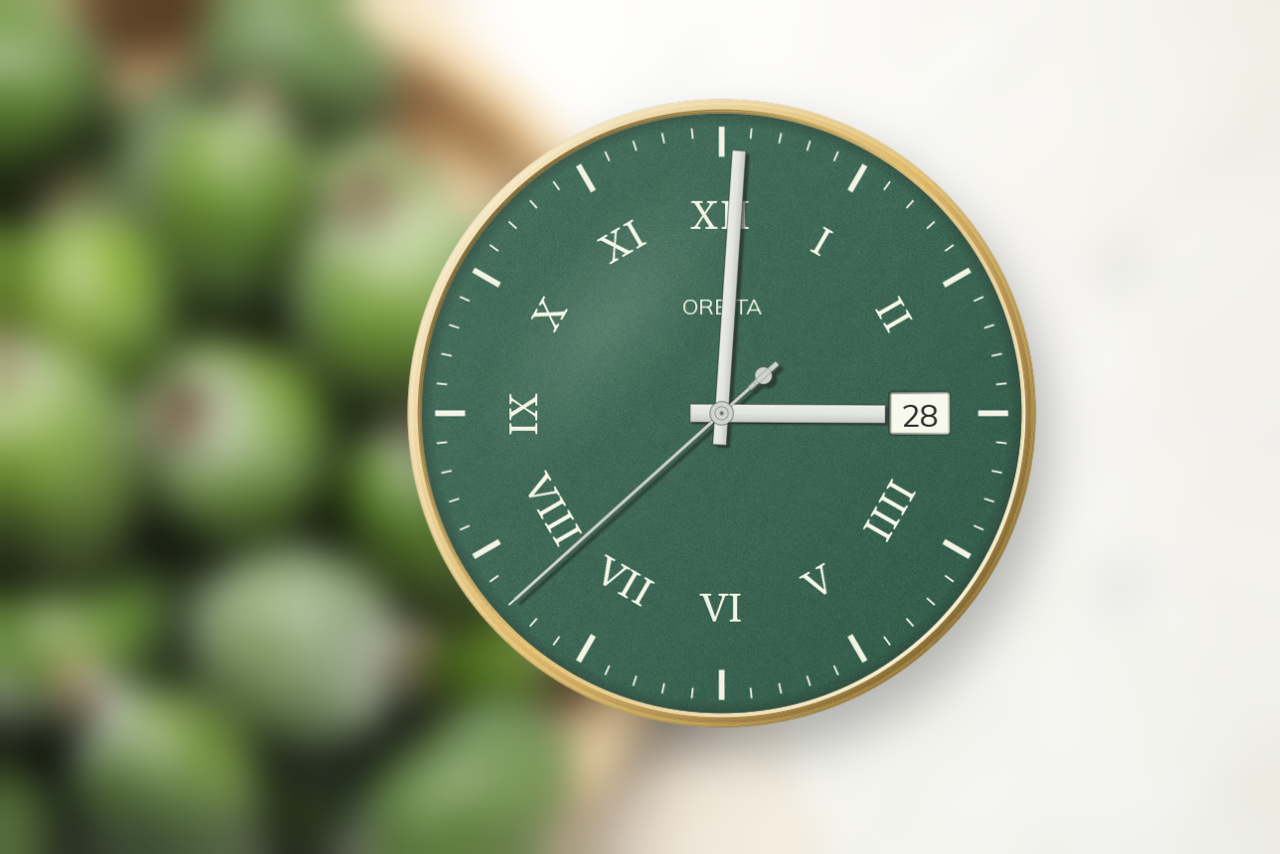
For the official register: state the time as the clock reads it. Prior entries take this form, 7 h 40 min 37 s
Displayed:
3 h 00 min 38 s
